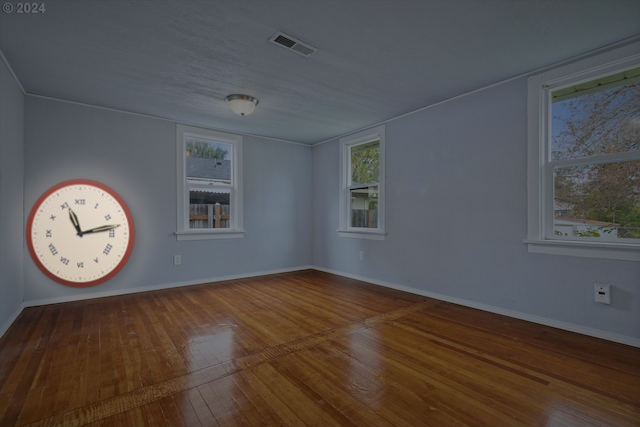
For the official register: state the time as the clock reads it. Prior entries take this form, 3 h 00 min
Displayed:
11 h 13 min
